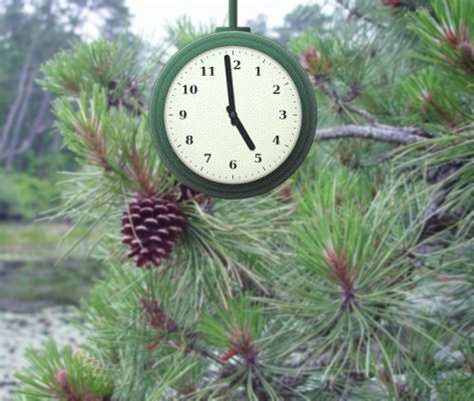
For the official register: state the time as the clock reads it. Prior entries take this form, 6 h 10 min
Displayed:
4 h 59 min
